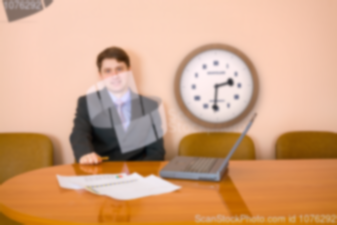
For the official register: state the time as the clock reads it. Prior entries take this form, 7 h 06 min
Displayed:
2 h 31 min
